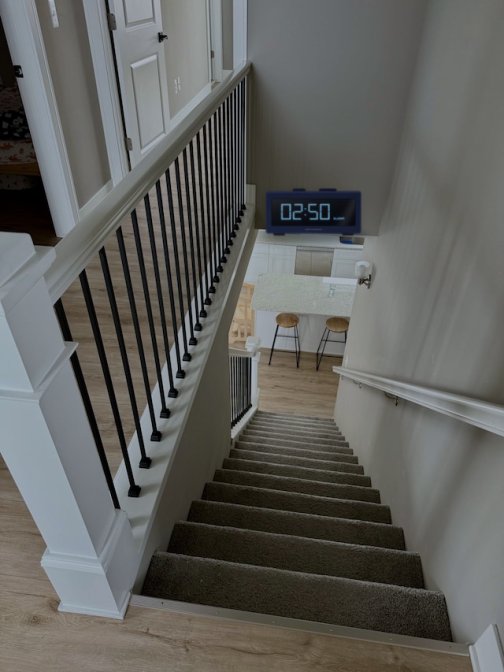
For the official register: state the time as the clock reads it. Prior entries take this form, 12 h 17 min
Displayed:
2 h 50 min
